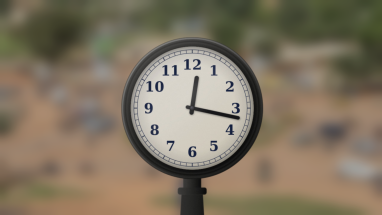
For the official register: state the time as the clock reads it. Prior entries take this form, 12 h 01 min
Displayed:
12 h 17 min
